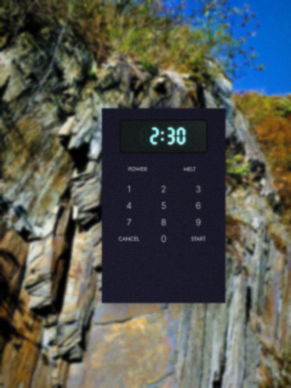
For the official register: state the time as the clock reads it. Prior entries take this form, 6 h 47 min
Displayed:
2 h 30 min
